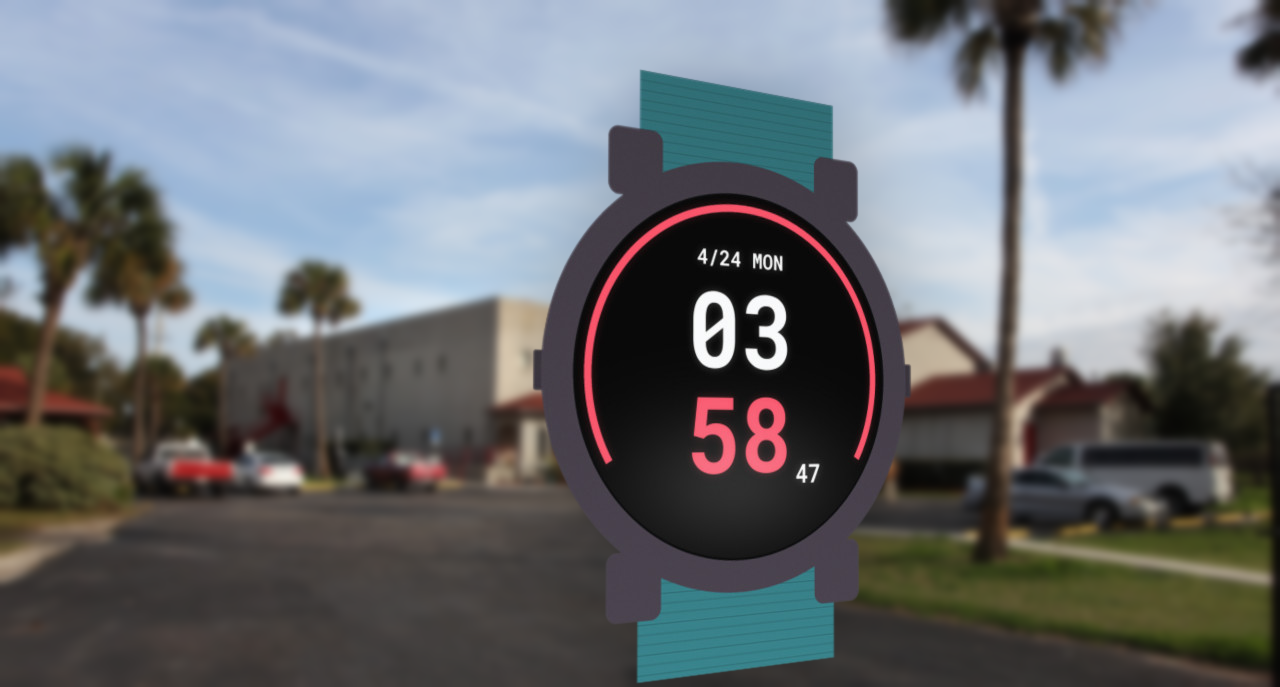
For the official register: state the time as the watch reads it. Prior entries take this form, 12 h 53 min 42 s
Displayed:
3 h 58 min 47 s
